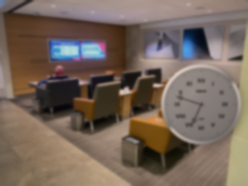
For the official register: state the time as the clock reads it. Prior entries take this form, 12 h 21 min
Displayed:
6 h 48 min
